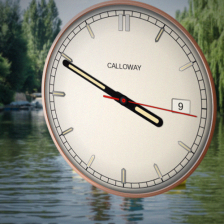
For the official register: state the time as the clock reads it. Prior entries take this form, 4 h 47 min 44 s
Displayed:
3 h 49 min 16 s
